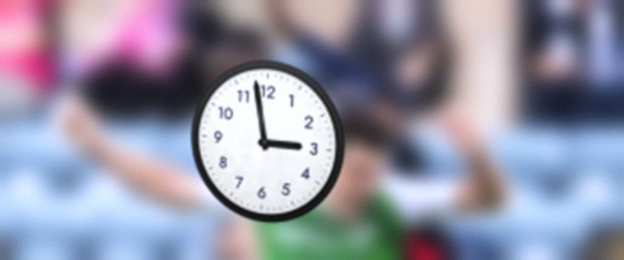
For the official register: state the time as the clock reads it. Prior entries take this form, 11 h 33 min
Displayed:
2 h 58 min
